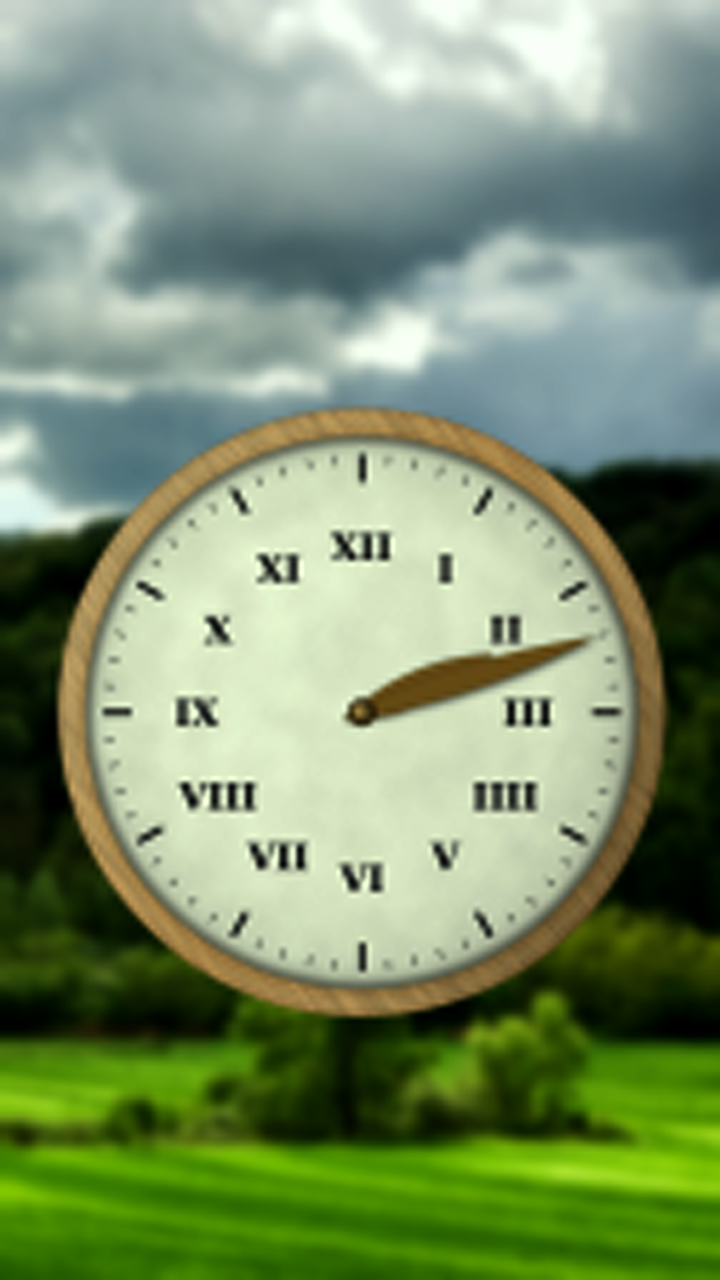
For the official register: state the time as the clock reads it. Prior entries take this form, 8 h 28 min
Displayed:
2 h 12 min
